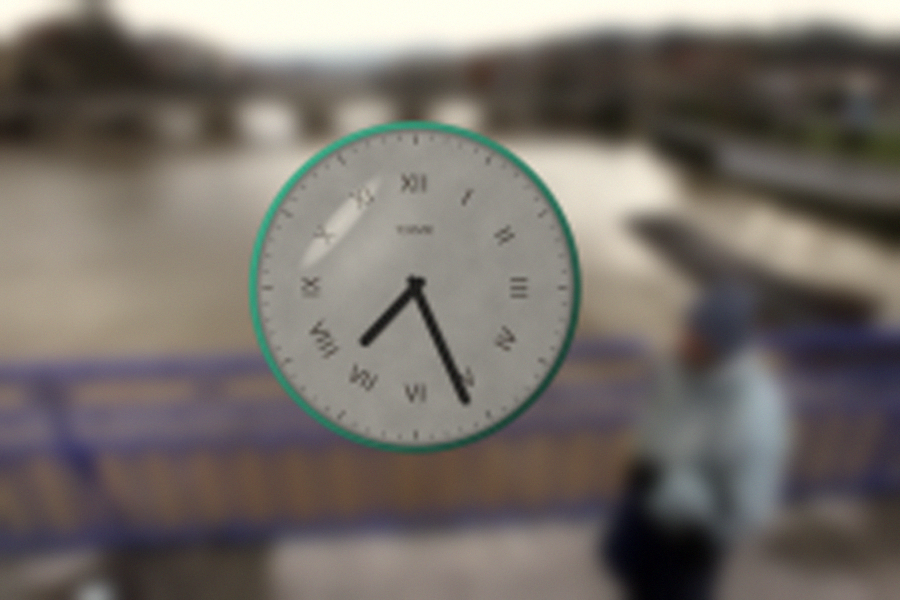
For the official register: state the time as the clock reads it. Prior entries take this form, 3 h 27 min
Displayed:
7 h 26 min
